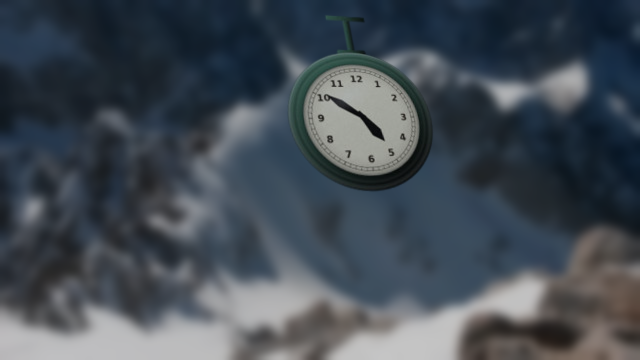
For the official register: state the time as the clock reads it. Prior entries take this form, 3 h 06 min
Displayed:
4 h 51 min
